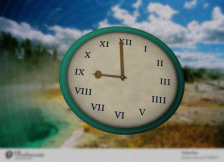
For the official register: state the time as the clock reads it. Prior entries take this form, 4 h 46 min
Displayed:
8 h 59 min
